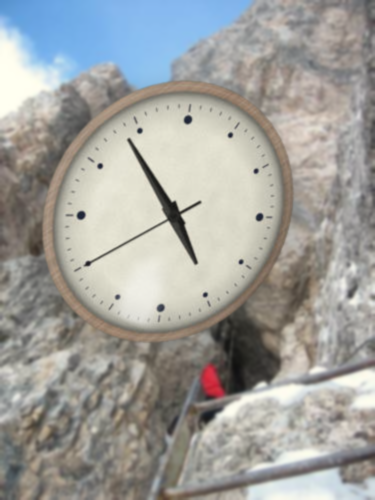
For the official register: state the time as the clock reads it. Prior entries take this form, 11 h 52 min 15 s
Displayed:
4 h 53 min 40 s
